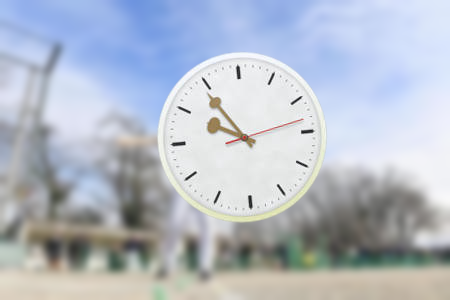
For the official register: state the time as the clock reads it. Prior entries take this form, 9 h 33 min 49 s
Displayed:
9 h 54 min 13 s
